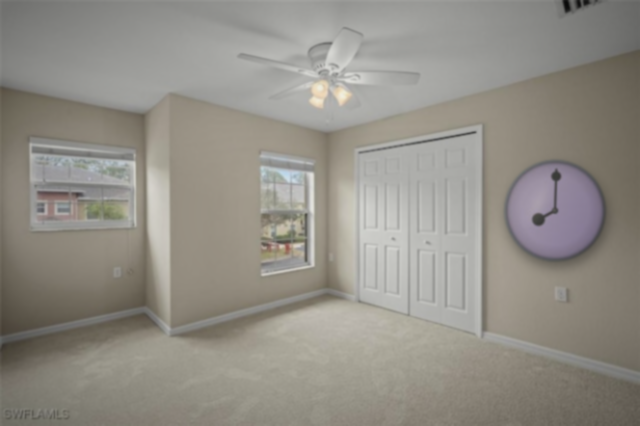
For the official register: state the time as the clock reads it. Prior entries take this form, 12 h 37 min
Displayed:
8 h 00 min
